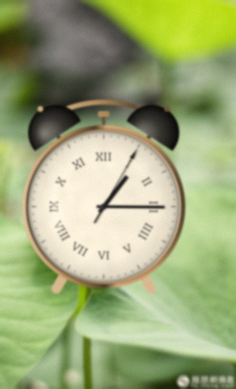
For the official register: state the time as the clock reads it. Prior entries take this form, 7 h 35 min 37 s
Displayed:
1 h 15 min 05 s
